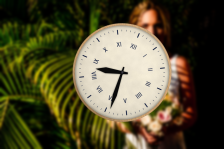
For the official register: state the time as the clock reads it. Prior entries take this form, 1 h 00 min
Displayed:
8 h 29 min
